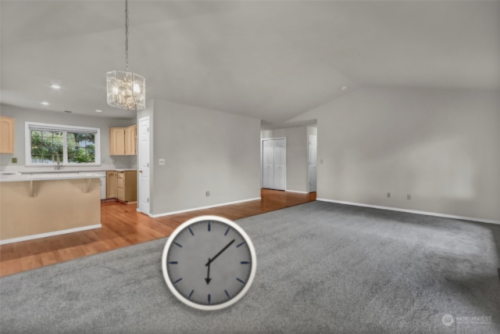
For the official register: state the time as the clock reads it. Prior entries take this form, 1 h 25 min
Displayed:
6 h 08 min
